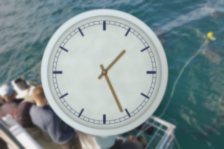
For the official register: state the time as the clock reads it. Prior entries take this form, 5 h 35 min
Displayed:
1 h 26 min
